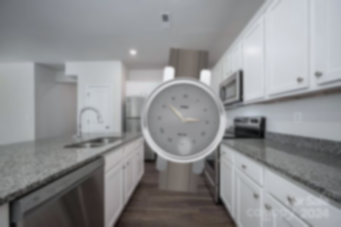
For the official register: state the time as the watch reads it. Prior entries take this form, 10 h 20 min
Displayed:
2 h 52 min
